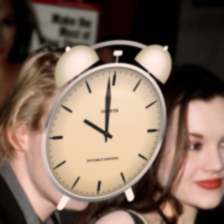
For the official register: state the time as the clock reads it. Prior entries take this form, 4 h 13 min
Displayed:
9 h 59 min
